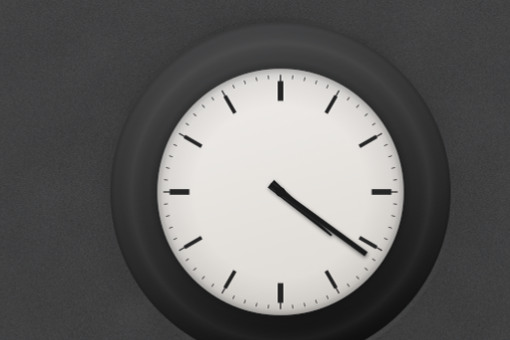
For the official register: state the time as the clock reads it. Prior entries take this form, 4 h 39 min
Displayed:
4 h 21 min
